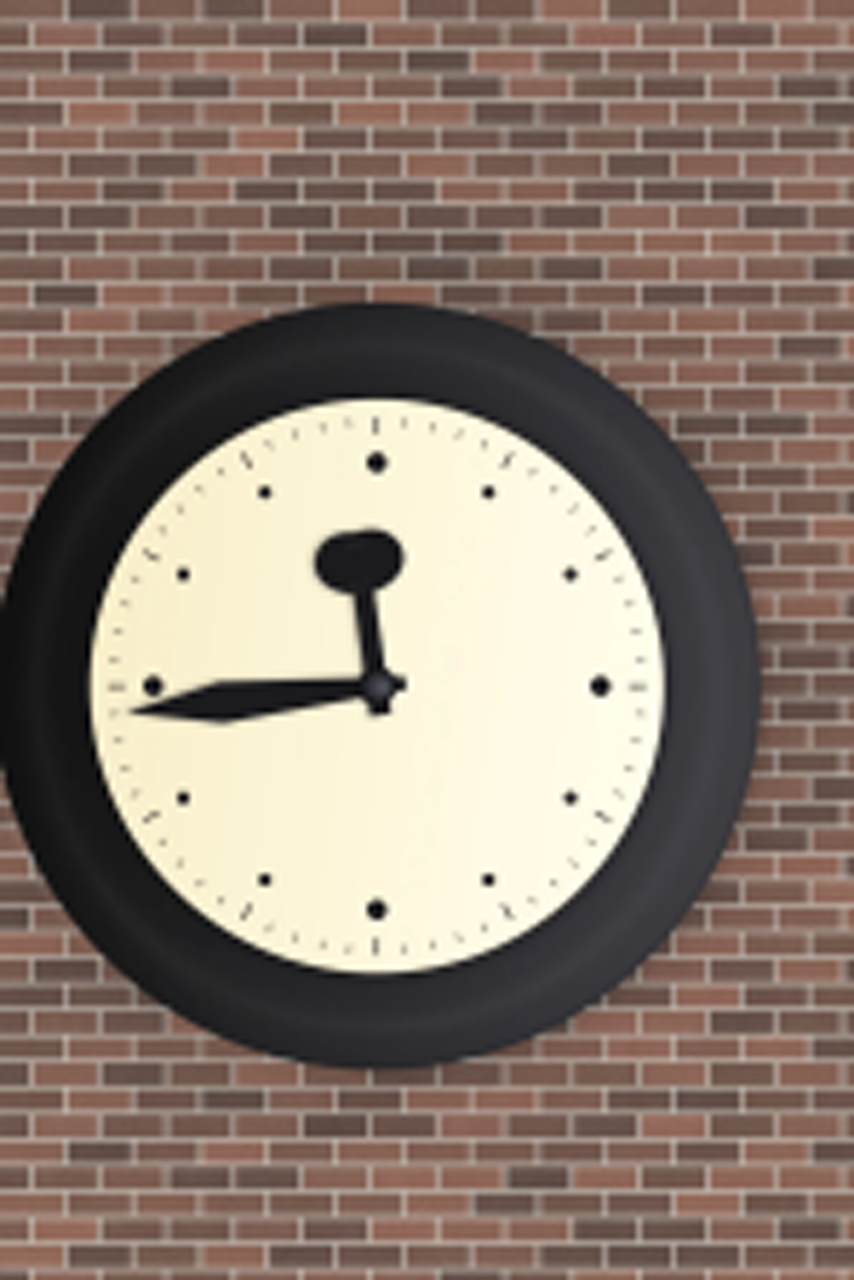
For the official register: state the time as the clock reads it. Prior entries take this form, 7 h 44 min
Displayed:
11 h 44 min
